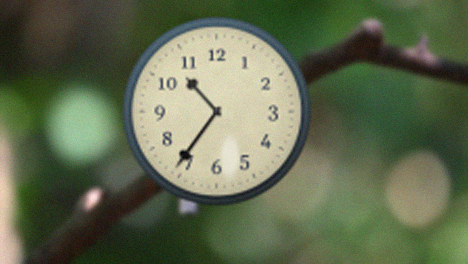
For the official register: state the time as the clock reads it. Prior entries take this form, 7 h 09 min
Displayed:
10 h 36 min
